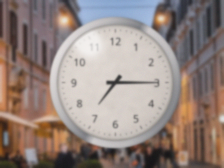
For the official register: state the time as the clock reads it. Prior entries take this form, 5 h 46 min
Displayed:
7 h 15 min
